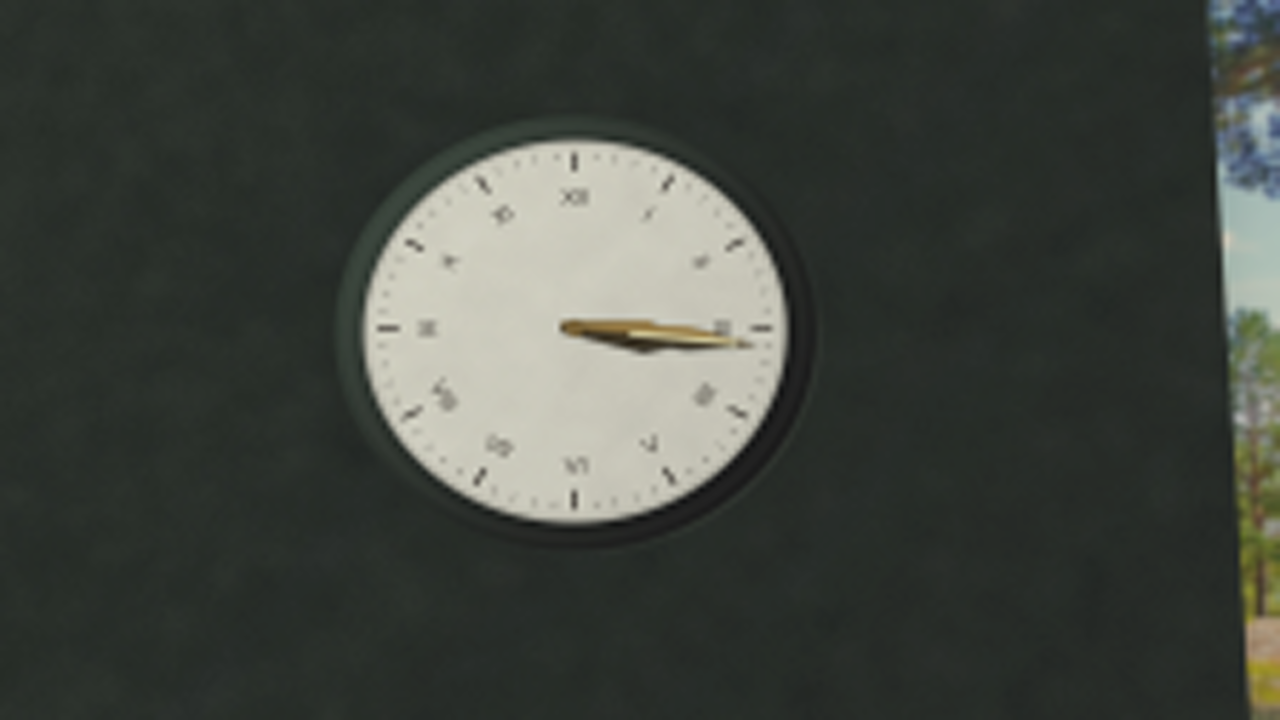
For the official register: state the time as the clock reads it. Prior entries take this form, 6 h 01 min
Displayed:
3 h 16 min
